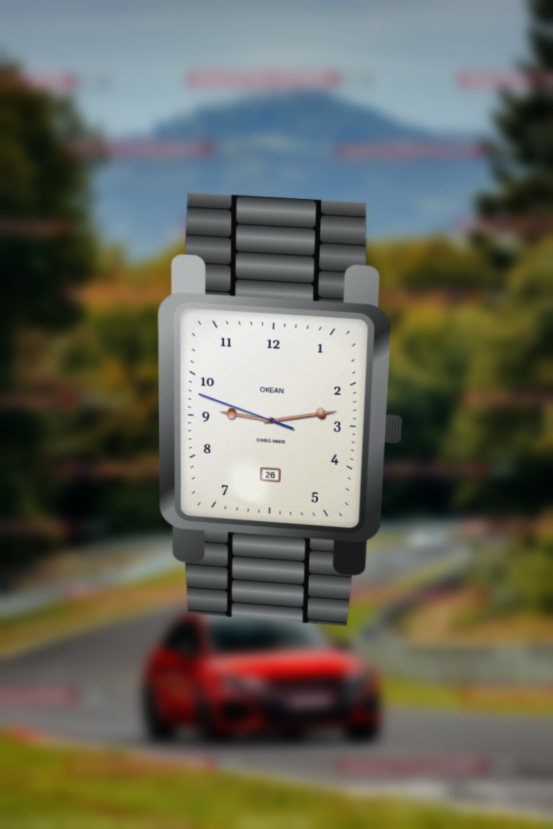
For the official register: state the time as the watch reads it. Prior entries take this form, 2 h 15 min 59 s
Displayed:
9 h 12 min 48 s
